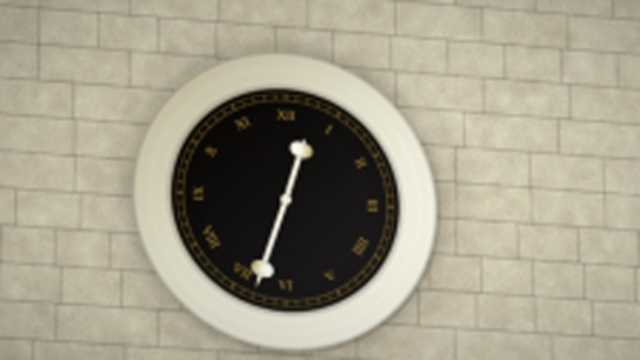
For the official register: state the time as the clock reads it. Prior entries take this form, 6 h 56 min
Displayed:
12 h 33 min
